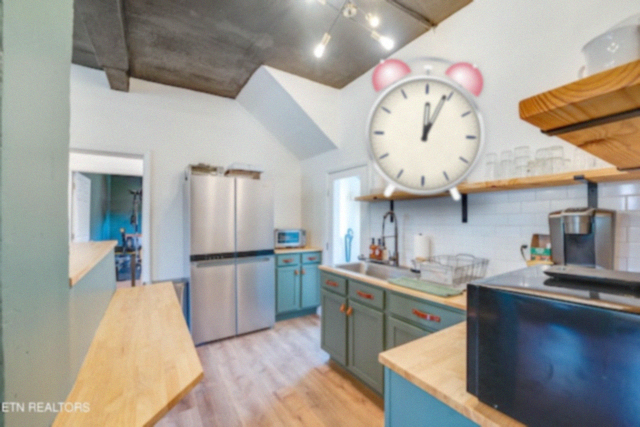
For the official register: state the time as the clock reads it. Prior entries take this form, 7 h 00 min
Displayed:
12 h 04 min
